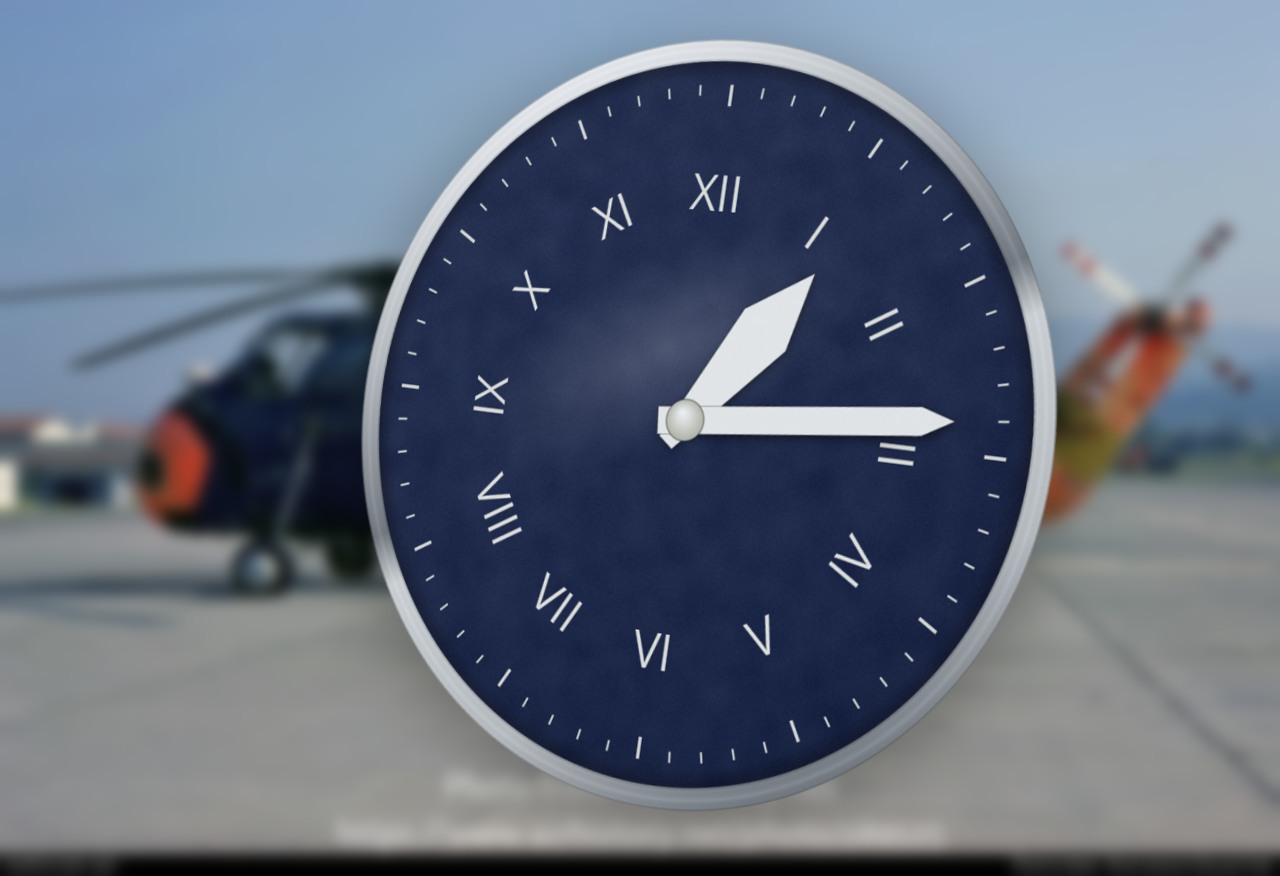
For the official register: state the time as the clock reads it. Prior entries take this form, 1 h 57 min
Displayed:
1 h 14 min
